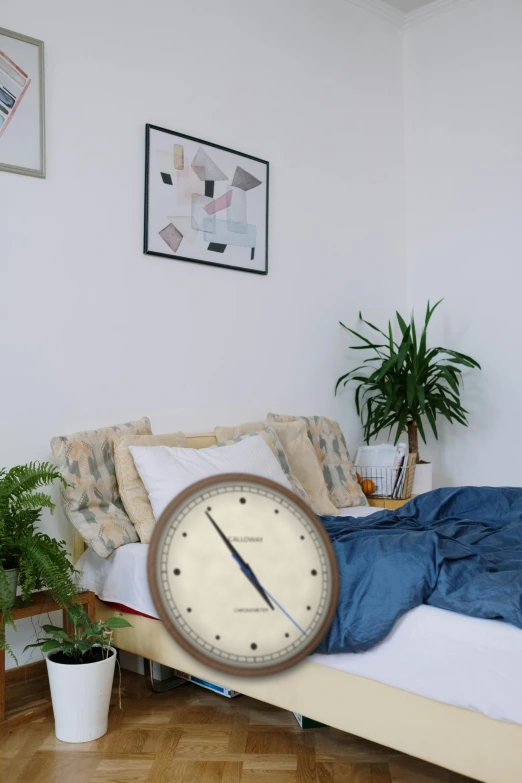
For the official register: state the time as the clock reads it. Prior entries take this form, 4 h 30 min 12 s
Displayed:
4 h 54 min 23 s
